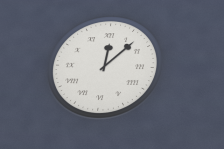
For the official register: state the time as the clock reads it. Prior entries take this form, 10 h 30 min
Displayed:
12 h 07 min
